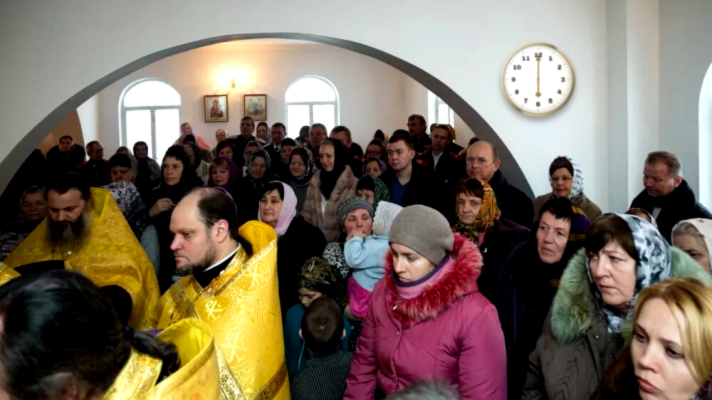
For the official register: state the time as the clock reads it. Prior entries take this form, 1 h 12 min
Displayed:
6 h 00 min
